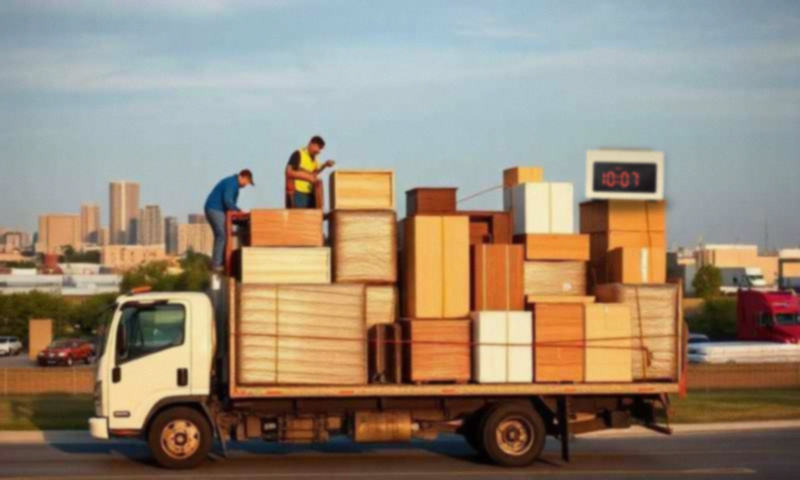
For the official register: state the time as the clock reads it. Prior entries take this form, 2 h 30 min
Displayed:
10 h 07 min
